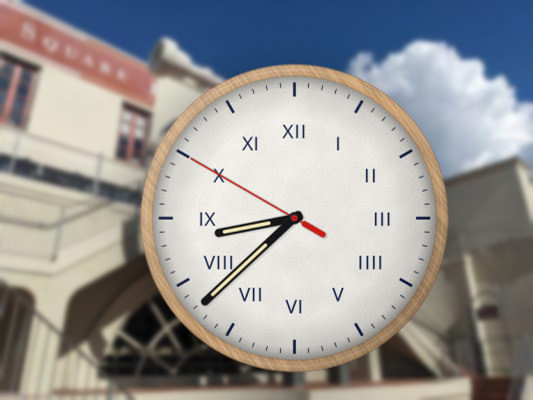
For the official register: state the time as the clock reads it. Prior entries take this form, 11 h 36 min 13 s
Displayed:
8 h 37 min 50 s
